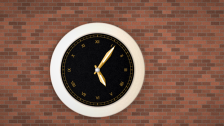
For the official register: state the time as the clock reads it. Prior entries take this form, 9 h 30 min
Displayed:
5 h 06 min
